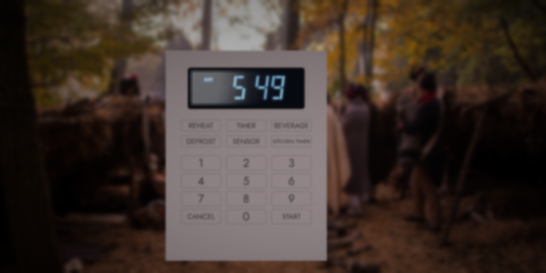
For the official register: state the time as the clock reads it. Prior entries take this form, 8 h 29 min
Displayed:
5 h 49 min
